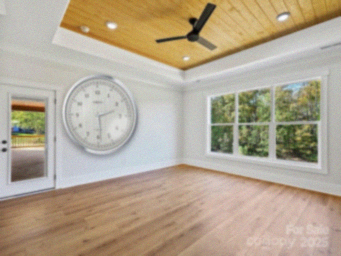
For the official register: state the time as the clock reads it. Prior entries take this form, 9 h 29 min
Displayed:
2 h 29 min
